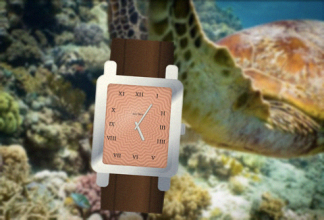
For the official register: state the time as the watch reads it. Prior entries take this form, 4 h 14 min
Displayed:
5 h 05 min
